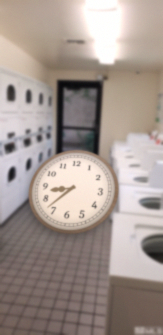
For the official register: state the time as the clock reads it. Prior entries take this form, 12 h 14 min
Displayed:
8 h 37 min
